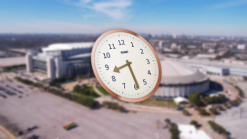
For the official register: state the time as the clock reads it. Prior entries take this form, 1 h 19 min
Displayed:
8 h 29 min
